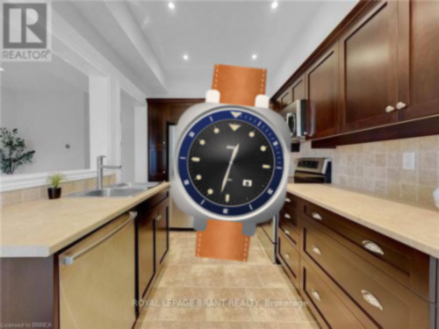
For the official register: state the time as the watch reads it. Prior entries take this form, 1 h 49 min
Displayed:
12 h 32 min
